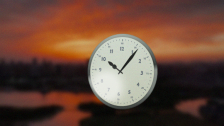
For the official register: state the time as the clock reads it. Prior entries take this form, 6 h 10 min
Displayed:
10 h 06 min
